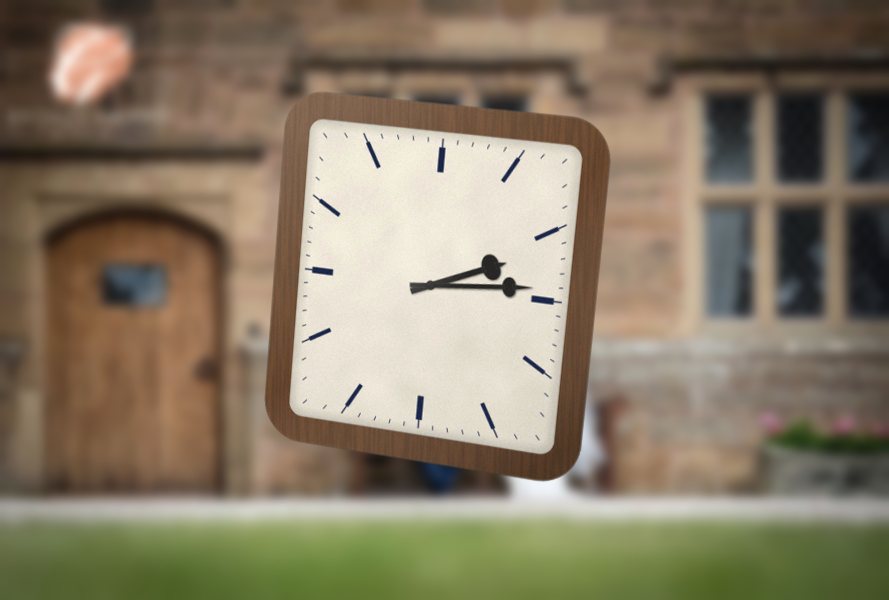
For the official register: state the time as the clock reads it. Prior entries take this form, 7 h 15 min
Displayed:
2 h 14 min
